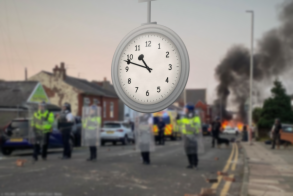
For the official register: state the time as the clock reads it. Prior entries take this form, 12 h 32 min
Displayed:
10 h 48 min
